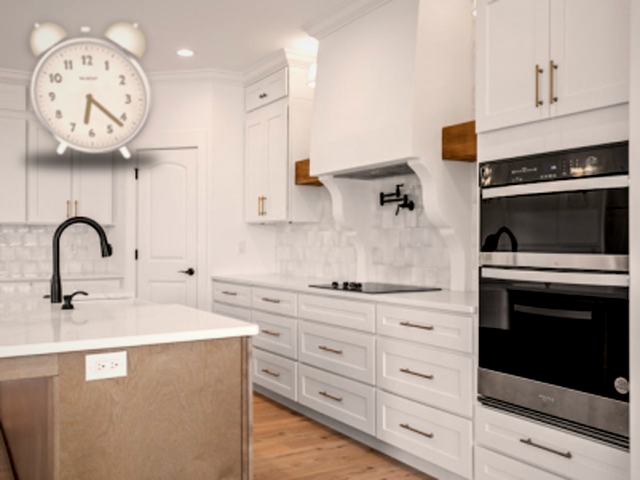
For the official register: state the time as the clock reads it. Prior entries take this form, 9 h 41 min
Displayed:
6 h 22 min
